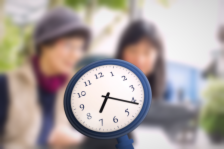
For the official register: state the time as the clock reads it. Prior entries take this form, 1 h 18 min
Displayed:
7 h 21 min
